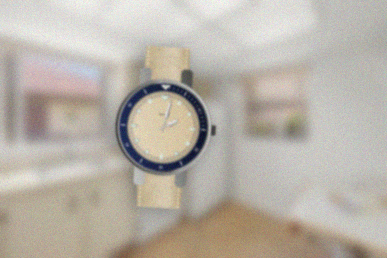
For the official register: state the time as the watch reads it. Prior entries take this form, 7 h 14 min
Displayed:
2 h 02 min
